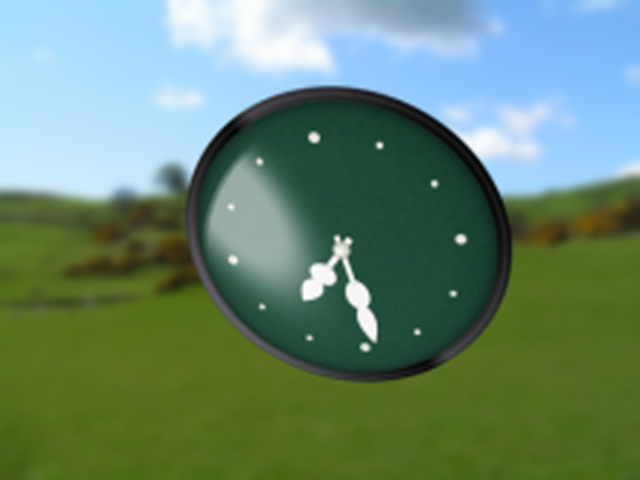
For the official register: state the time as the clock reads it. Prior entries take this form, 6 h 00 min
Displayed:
7 h 29 min
